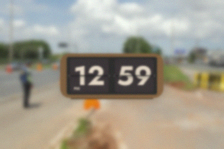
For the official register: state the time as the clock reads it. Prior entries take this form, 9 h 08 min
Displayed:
12 h 59 min
